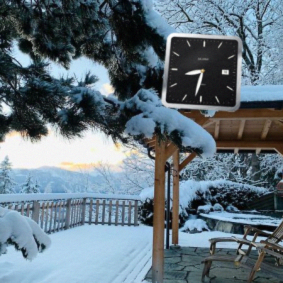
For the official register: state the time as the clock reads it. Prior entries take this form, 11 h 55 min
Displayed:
8 h 32 min
